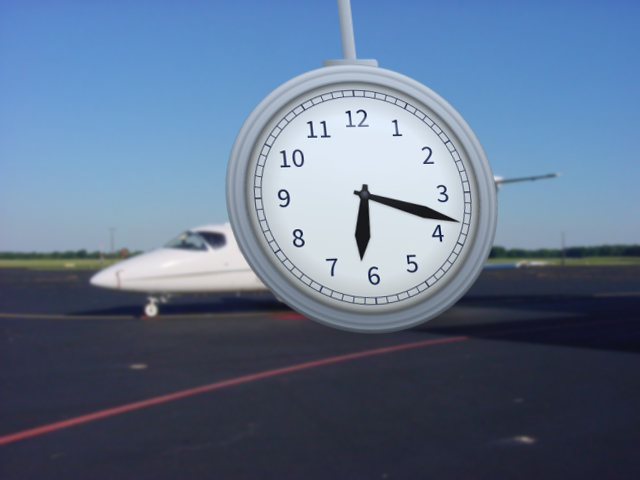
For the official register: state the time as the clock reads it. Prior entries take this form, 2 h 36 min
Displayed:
6 h 18 min
